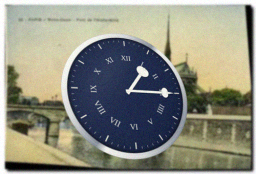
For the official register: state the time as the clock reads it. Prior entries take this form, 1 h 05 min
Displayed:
1 h 15 min
